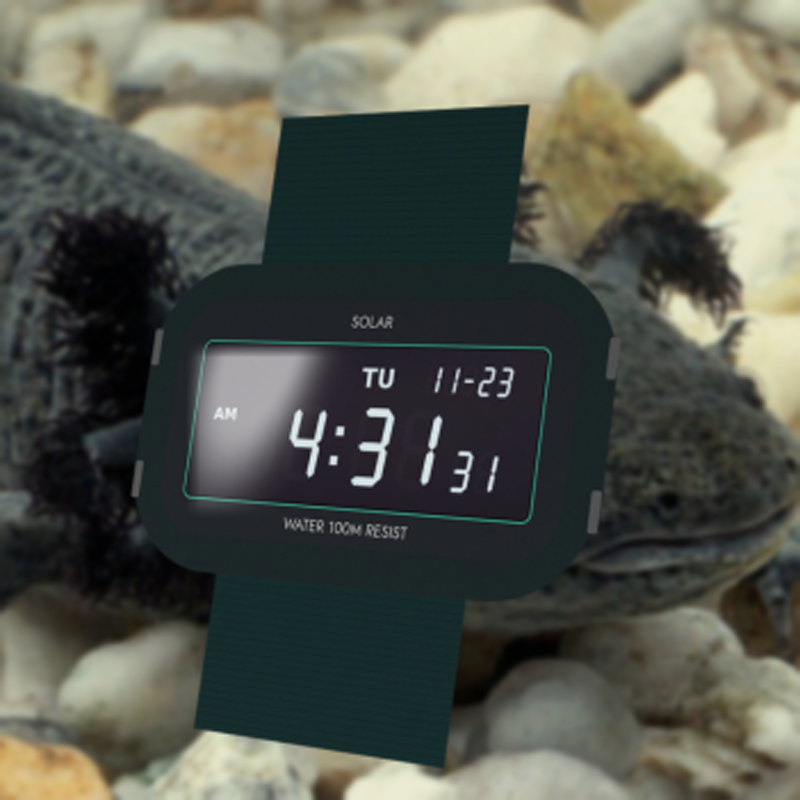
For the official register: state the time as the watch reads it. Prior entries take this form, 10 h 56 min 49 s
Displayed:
4 h 31 min 31 s
